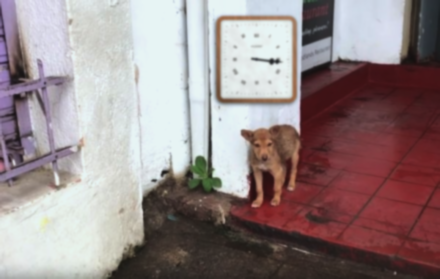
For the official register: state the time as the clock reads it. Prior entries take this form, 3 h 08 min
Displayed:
3 h 16 min
